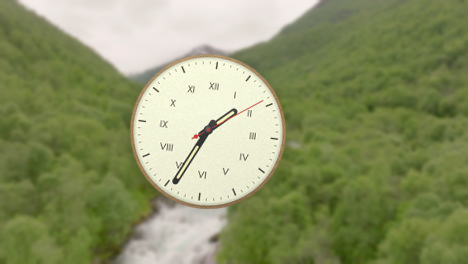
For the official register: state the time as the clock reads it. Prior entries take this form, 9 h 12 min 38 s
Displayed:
1 h 34 min 09 s
